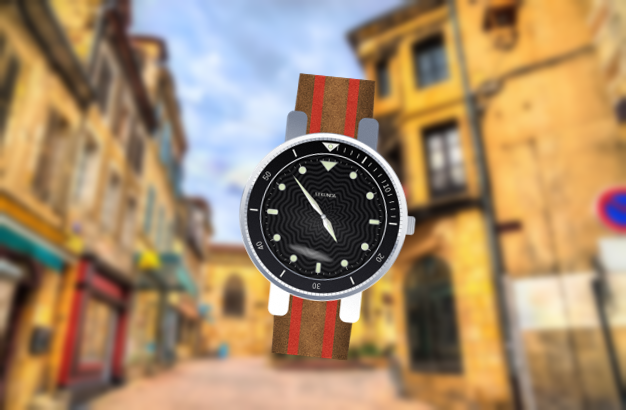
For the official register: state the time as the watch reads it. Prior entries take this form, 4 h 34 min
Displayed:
4 h 53 min
